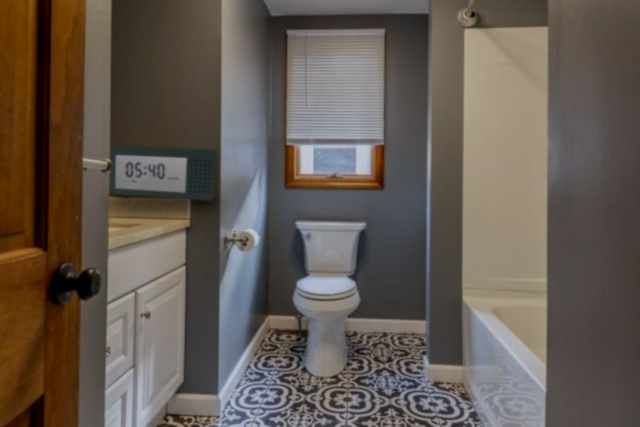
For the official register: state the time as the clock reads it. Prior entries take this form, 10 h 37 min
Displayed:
5 h 40 min
